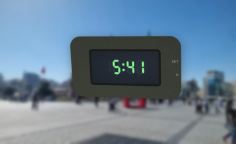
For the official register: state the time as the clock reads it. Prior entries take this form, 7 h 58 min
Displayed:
5 h 41 min
